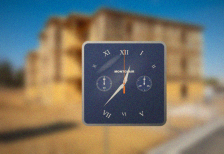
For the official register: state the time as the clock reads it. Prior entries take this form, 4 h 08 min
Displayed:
12 h 37 min
